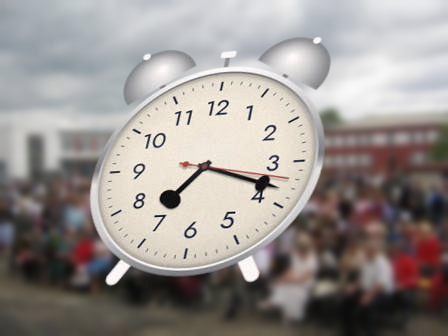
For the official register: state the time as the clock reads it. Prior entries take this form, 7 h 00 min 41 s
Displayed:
7 h 18 min 17 s
